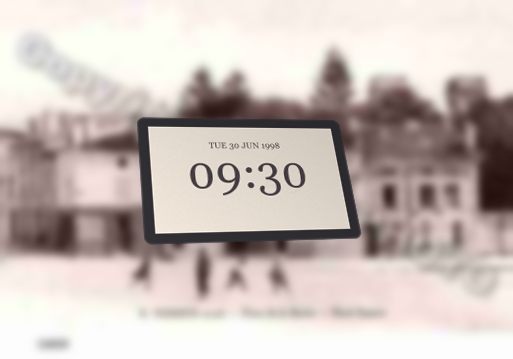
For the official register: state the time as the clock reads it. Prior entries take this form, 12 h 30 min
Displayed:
9 h 30 min
